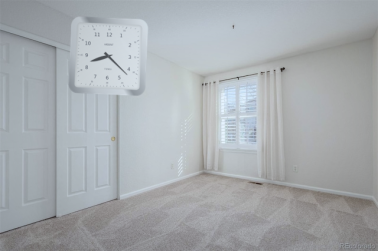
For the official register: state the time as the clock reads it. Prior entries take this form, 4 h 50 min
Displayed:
8 h 22 min
